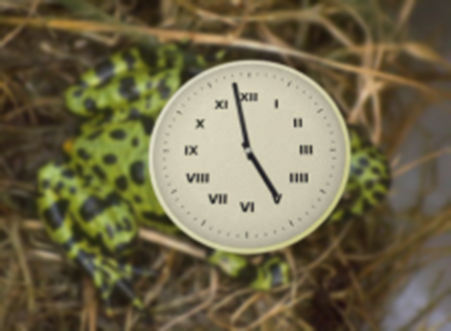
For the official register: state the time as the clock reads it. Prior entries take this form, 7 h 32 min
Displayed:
4 h 58 min
